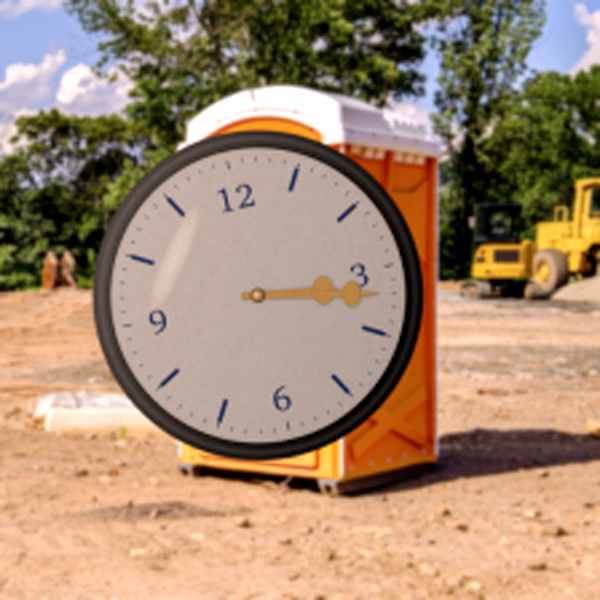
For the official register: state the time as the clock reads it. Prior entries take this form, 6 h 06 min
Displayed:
3 h 17 min
